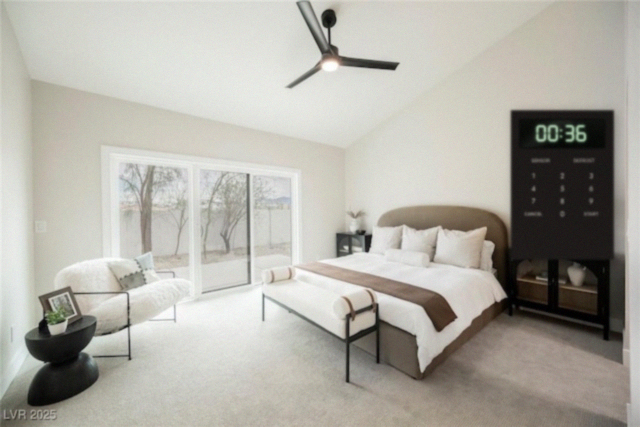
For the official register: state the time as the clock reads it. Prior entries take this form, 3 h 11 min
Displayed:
0 h 36 min
